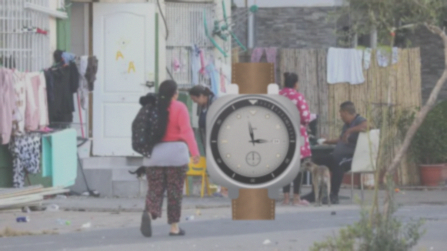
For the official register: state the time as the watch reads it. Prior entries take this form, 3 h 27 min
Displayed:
2 h 58 min
